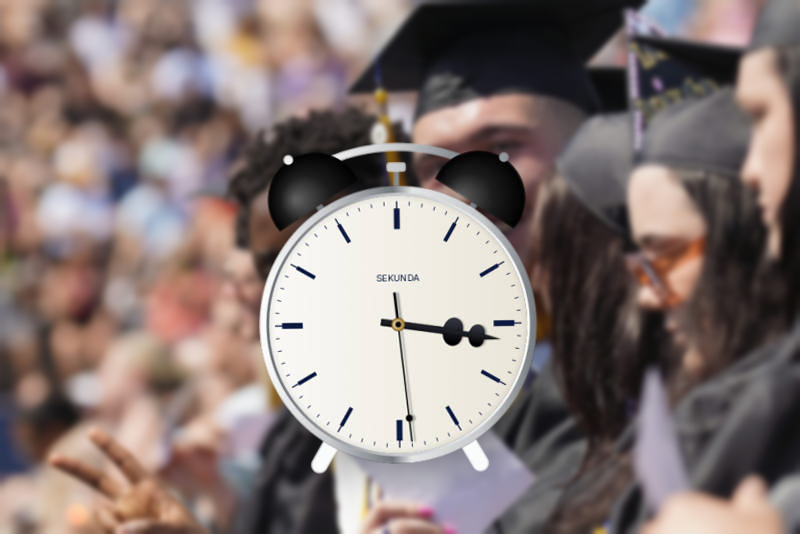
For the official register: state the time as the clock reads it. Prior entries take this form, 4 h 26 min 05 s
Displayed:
3 h 16 min 29 s
